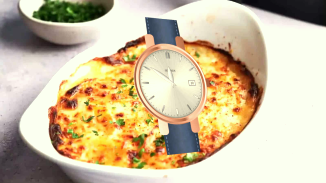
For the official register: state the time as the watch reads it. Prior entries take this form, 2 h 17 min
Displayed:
11 h 51 min
